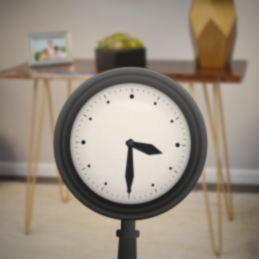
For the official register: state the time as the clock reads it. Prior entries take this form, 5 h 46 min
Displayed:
3 h 30 min
